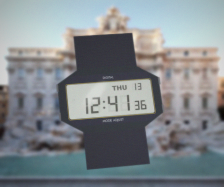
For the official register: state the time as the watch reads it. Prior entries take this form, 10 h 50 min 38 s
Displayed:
12 h 41 min 36 s
